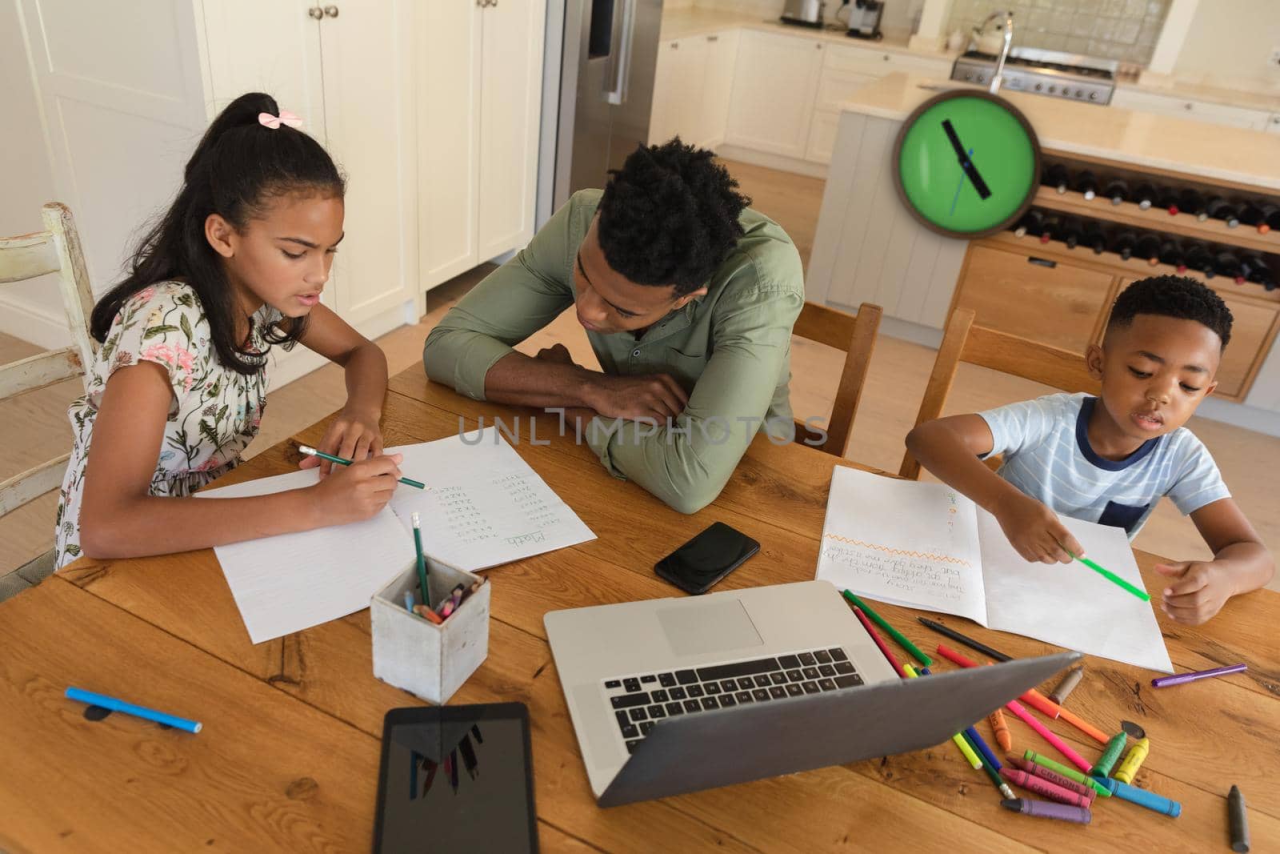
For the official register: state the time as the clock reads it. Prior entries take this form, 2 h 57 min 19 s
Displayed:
4 h 55 min 33 s
